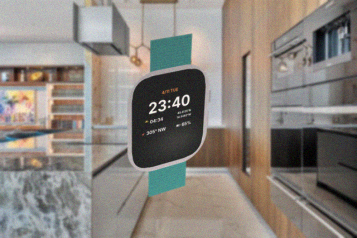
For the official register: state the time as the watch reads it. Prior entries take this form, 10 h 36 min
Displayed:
23 h 40 min
